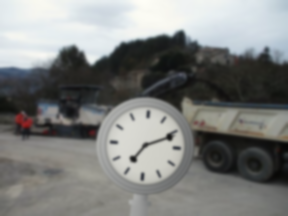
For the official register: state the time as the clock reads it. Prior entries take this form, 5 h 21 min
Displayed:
7 h 11 min
